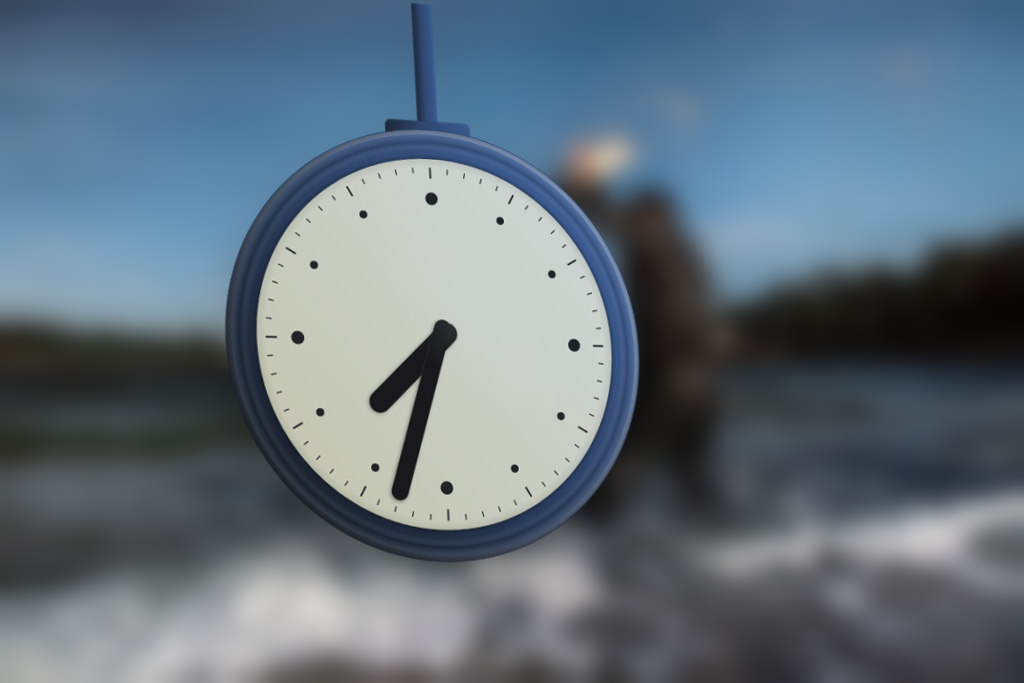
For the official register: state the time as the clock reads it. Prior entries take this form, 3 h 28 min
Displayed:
7 h 33 min
